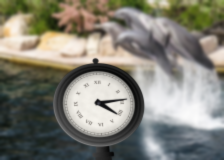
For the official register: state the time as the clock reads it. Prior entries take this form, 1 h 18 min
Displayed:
4 h 14 min
